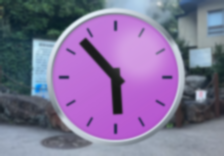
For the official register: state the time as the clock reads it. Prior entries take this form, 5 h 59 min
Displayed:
5 h 53 min
